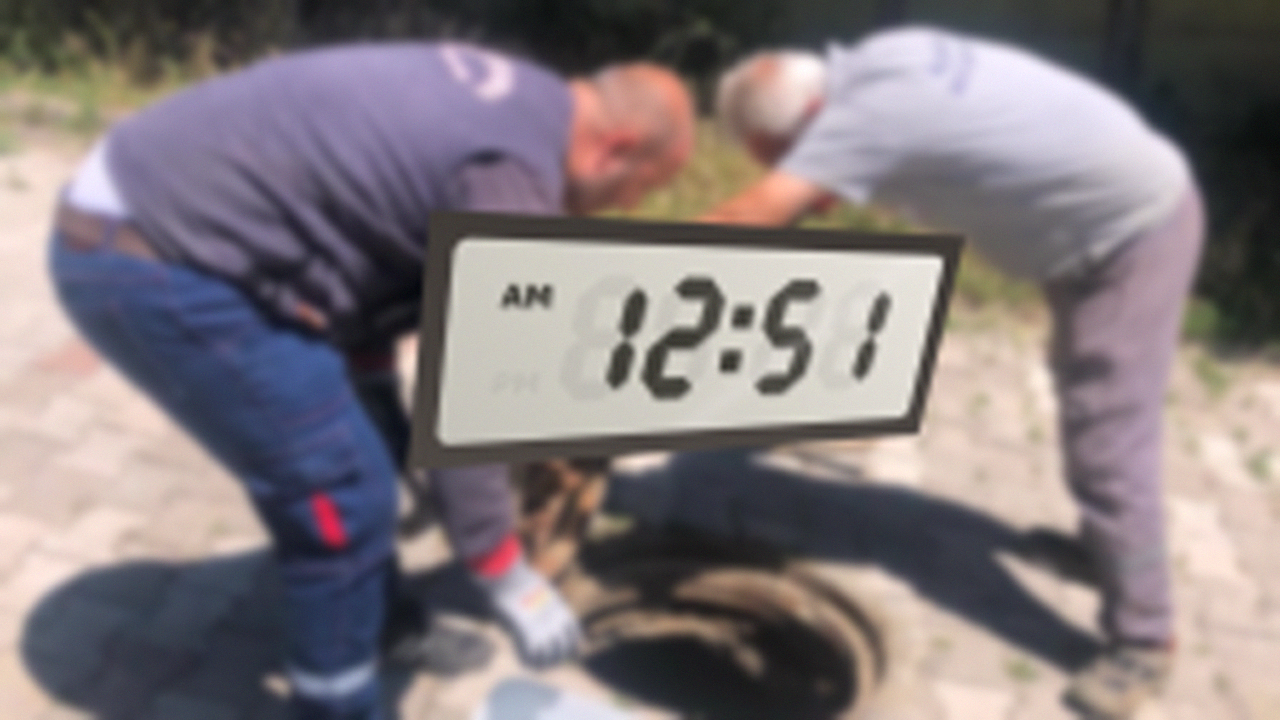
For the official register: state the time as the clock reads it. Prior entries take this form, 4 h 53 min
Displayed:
12 h 51 min
